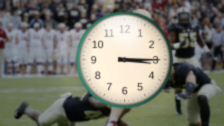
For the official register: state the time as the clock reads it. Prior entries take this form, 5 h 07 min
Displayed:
3 h 15 min
